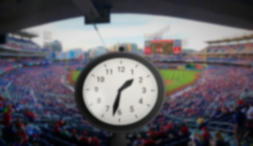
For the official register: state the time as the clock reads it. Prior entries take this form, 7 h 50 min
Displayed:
1 h 32 min
